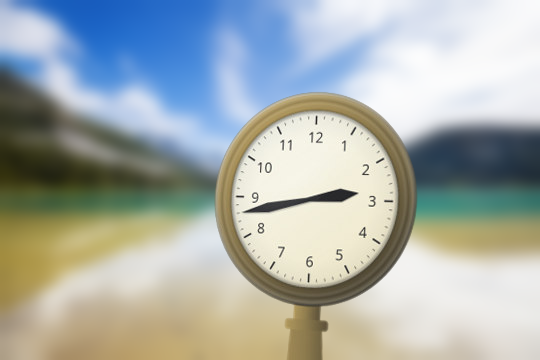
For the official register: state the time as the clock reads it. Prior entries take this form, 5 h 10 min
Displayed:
2 h 43 min
